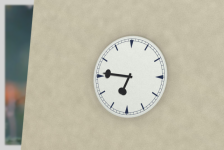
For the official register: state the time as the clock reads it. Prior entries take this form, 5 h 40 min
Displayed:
6 h 46 min
